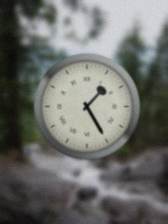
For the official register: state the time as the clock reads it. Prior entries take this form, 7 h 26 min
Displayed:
1 h 25 min
